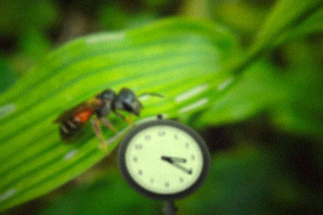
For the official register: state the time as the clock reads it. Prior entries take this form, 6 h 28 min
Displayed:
3 h 21 min
